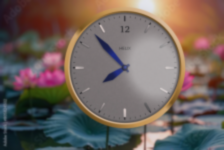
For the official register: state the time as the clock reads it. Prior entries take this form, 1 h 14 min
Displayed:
7 h 53 min
